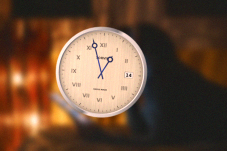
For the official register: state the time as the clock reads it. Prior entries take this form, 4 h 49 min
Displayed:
12 h 57 min
